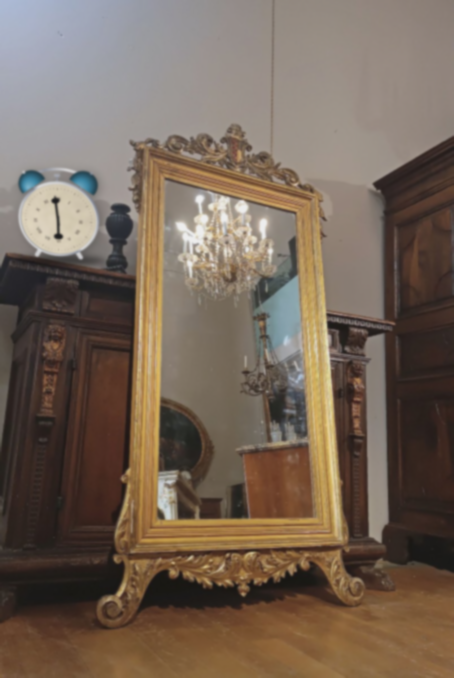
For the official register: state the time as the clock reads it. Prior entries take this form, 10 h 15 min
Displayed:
5 h 59 min
